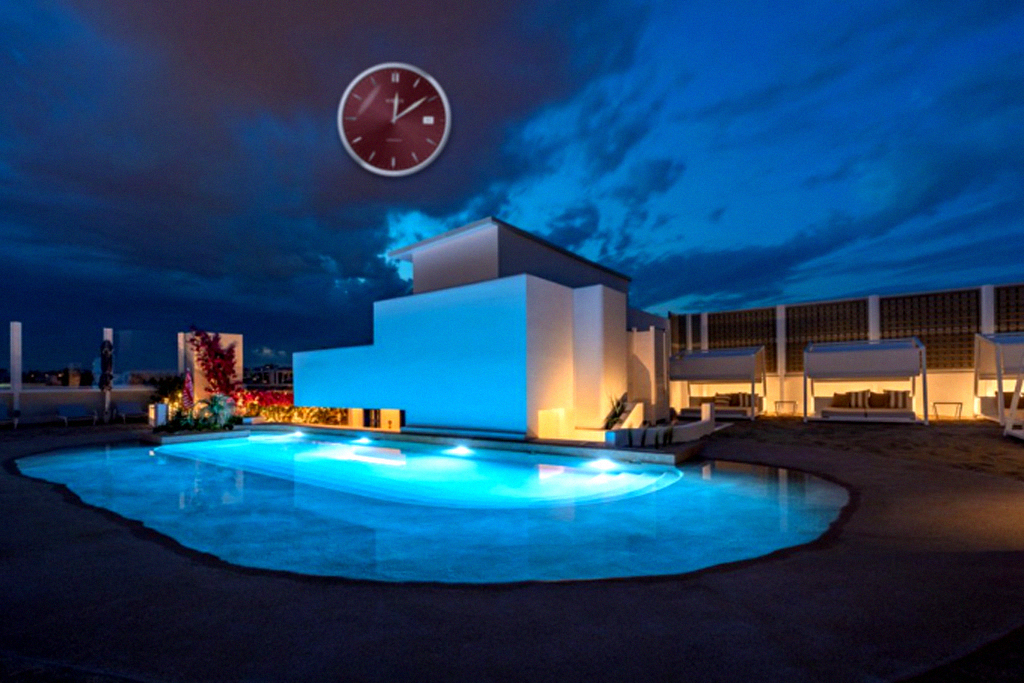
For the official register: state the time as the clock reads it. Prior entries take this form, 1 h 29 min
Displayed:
12 h 09 min
